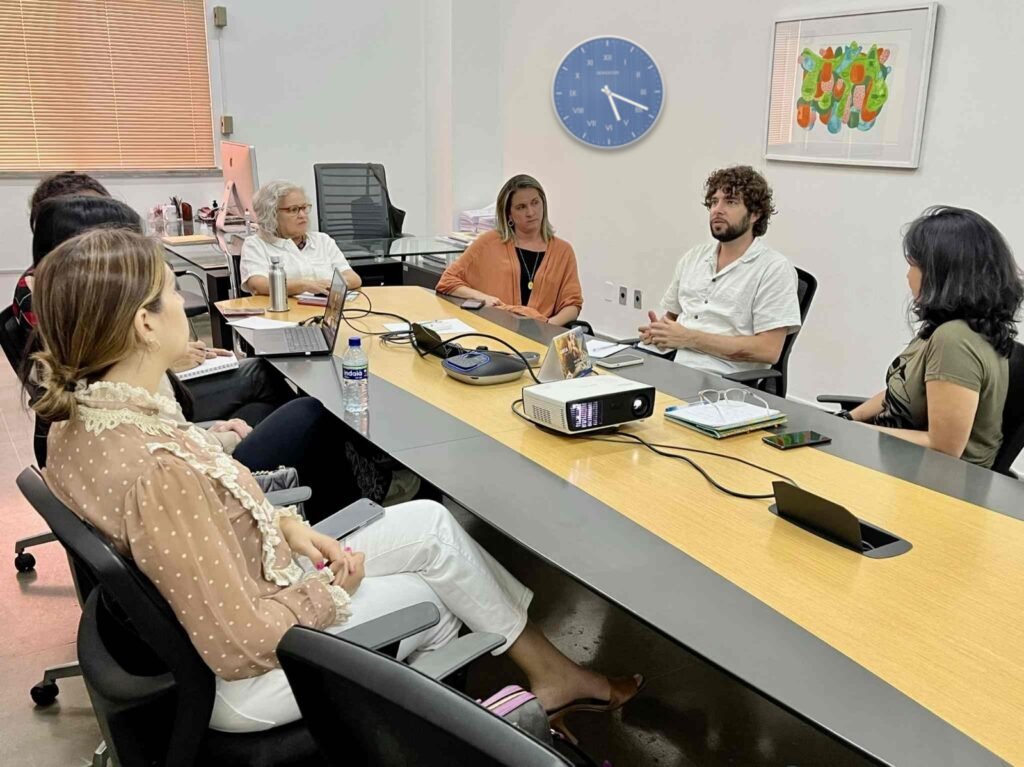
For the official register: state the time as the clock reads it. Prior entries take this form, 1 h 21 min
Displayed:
5 h 19 min
